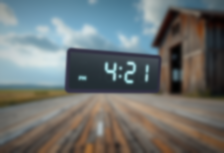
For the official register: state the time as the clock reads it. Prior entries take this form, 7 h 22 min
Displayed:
4 h 21 min
